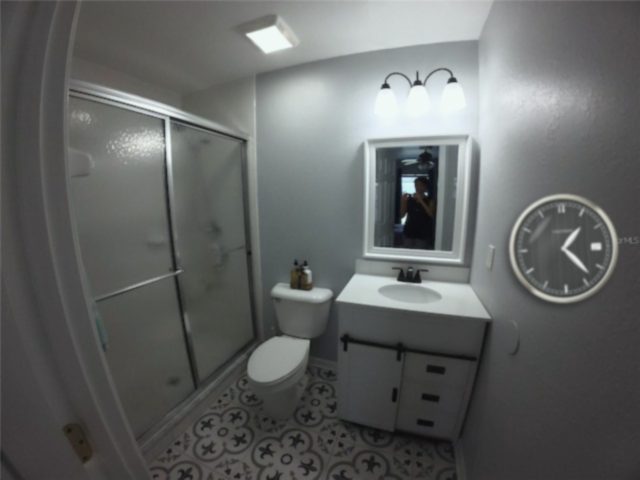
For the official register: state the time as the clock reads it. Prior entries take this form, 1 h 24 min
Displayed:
1 h 23 min
